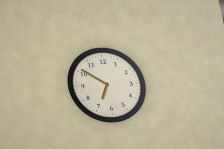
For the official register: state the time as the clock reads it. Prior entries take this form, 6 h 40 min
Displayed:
6 h 51 min
